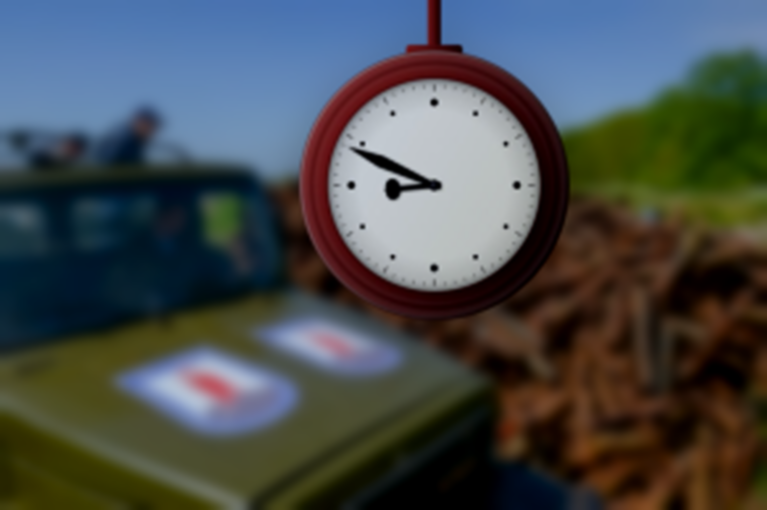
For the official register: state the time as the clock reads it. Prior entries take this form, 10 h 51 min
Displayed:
8 h 49 min
